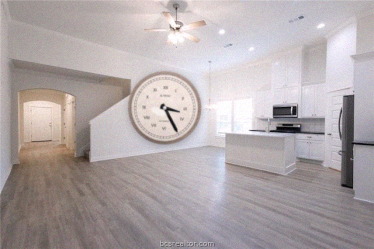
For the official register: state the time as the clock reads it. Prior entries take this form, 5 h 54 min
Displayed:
3 h 25 min
